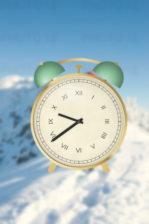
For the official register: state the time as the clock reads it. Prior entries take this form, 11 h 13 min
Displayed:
9 h 39 min
